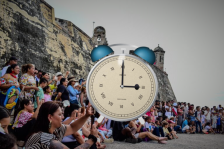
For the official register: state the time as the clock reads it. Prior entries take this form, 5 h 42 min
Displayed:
3 h 00 min
